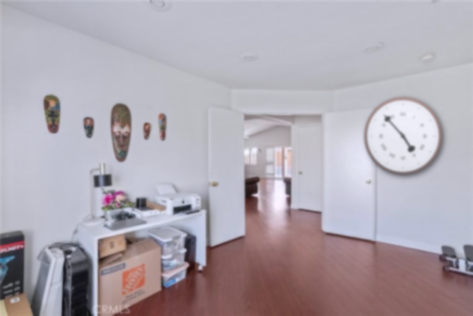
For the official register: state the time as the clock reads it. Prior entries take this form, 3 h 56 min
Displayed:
4 h 53 min
